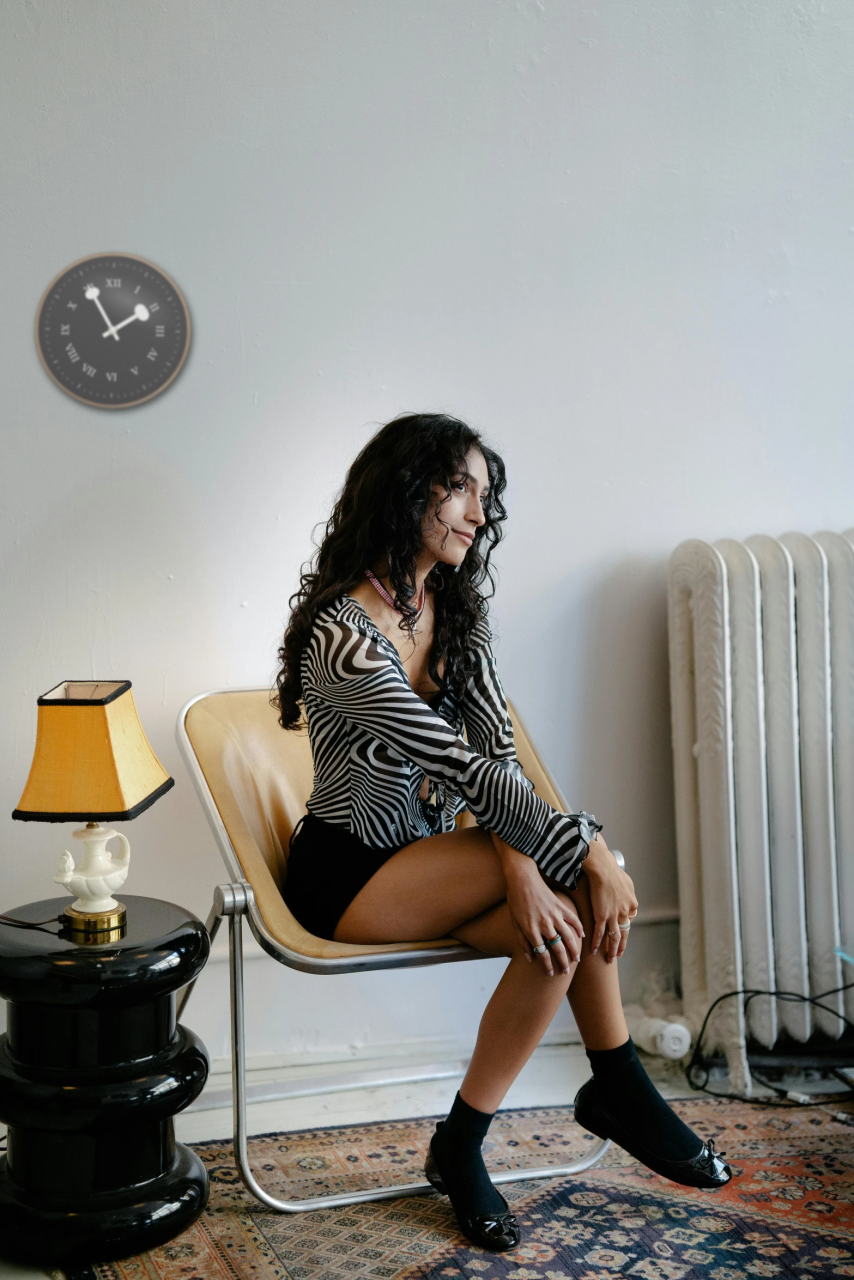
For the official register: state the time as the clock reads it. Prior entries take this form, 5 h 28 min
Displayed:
1 h 55 min
